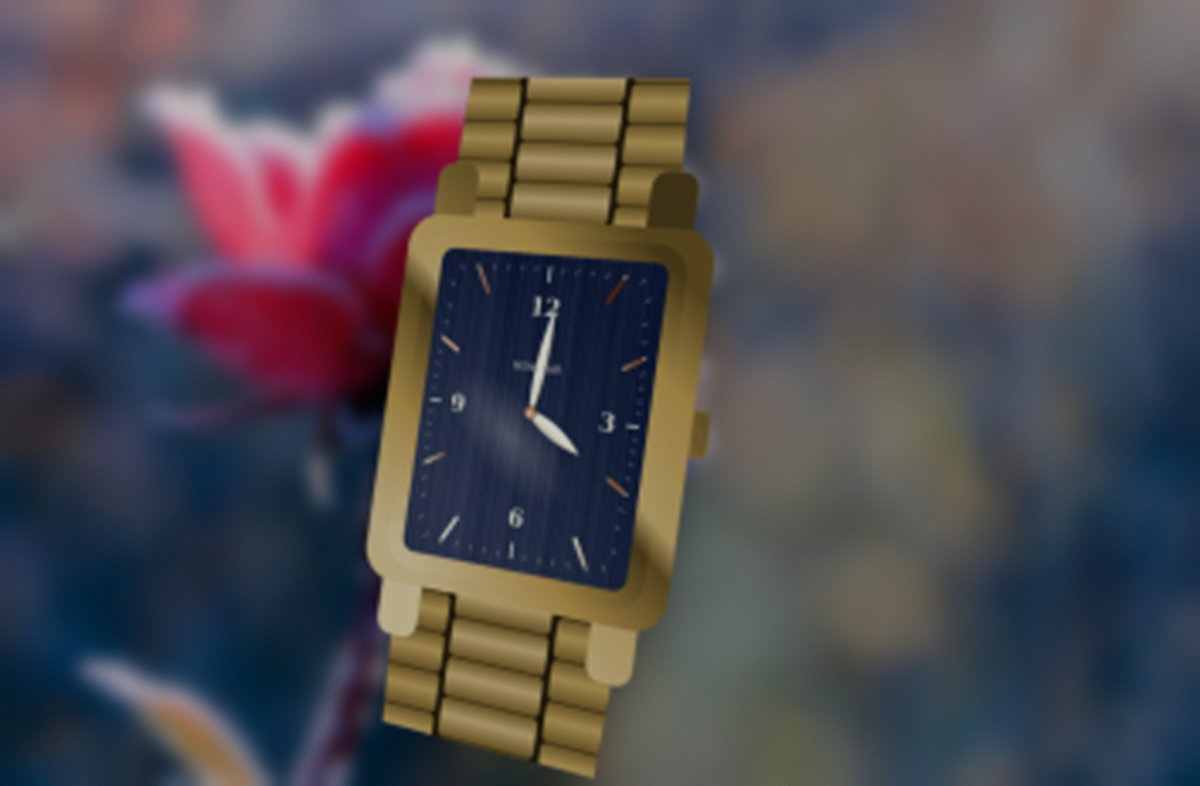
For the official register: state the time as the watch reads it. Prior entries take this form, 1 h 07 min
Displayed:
4 h 01 min
